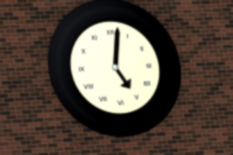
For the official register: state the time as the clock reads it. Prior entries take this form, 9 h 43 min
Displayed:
5 h 02 min
